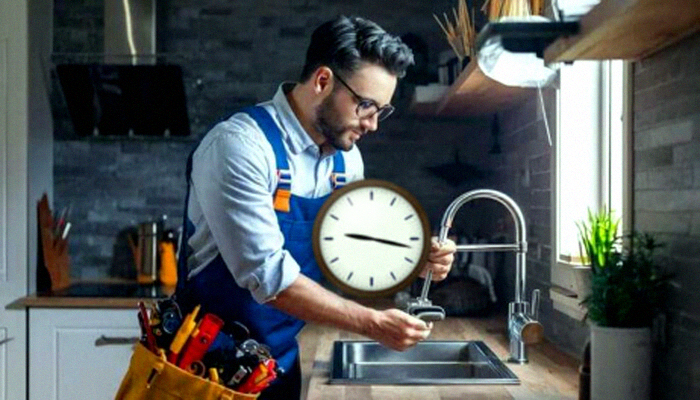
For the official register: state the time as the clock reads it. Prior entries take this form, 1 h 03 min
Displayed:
9 h 17 min
